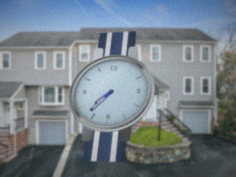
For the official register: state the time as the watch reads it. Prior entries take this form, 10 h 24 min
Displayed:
7 h 37 min
